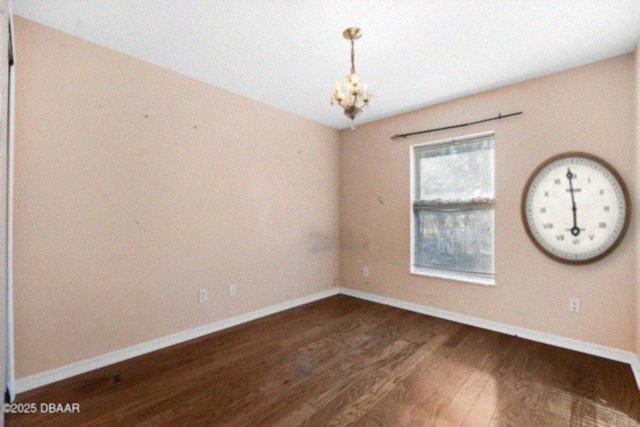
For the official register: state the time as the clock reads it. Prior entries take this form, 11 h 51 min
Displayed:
5 h 59 min
